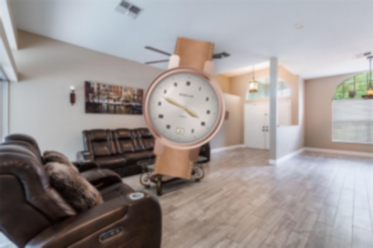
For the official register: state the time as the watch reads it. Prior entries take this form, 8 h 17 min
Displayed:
3 h 48 min
